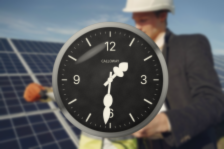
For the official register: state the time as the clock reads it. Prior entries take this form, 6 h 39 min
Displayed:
1 h 31 min
